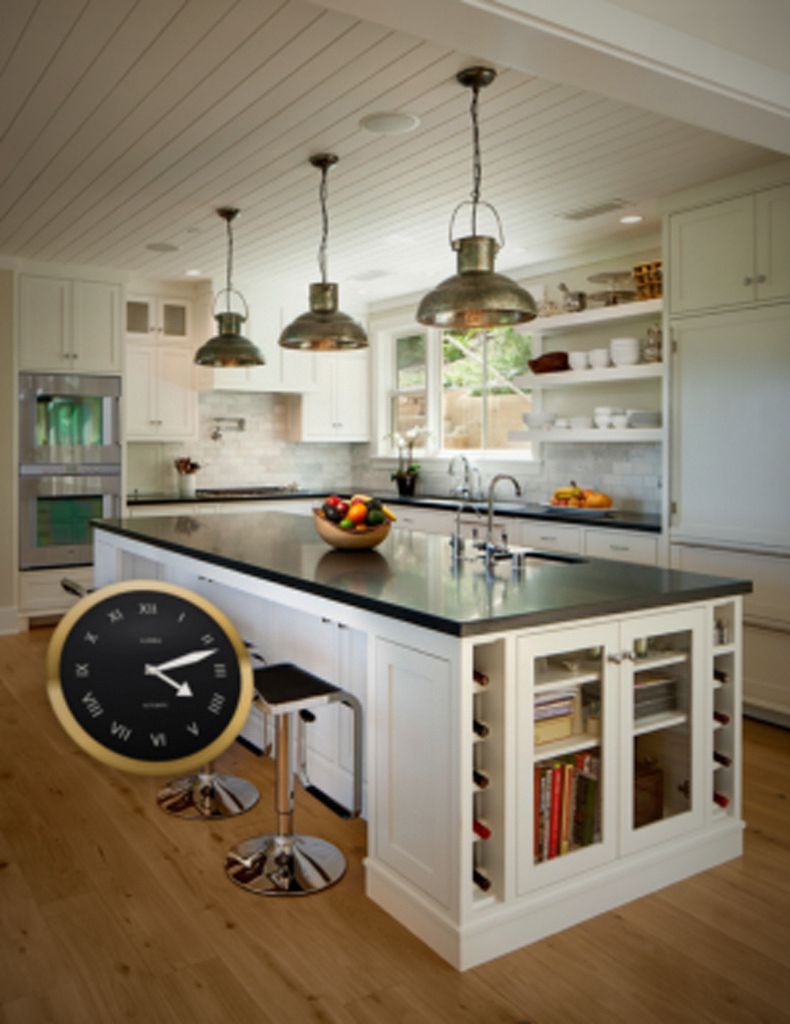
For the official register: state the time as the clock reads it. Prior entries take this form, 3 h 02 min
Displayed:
4 h 12 min
